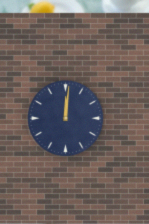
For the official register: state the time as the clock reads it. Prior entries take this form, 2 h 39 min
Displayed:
12 h 01 min
